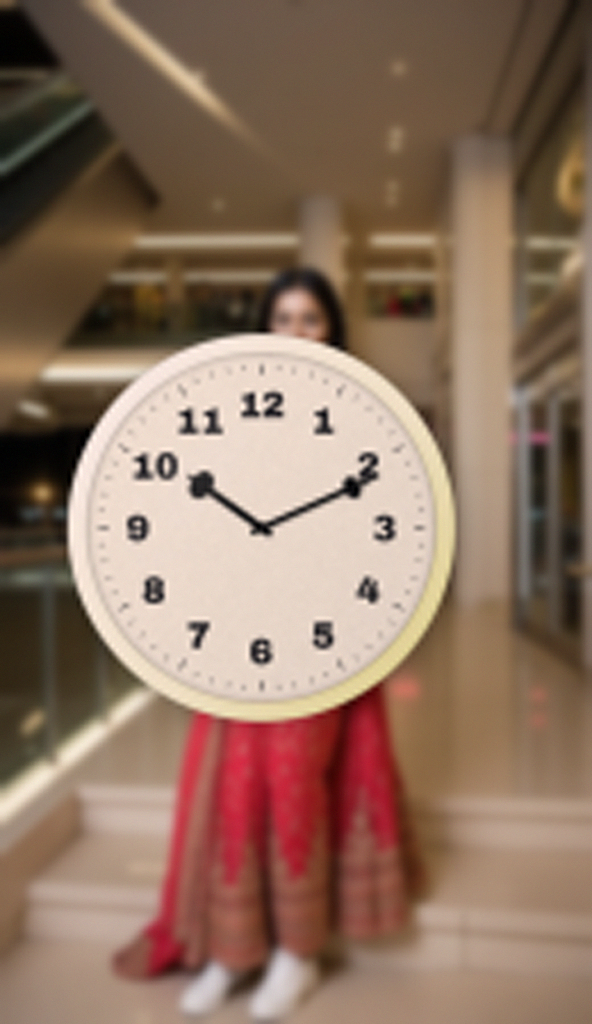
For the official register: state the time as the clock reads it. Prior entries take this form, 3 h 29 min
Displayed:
10 h 11 min
